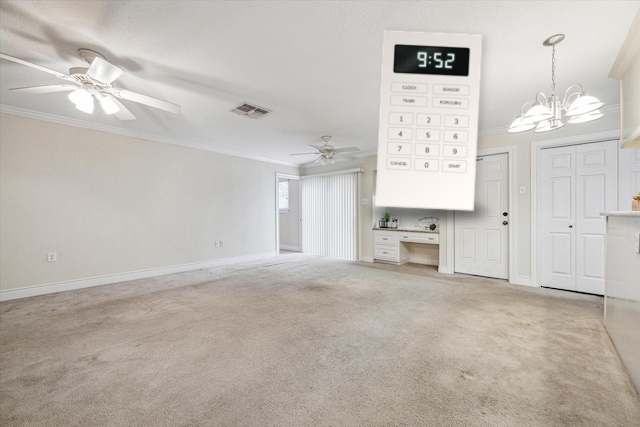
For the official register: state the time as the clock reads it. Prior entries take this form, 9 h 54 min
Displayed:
9 h 52 min
